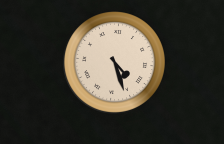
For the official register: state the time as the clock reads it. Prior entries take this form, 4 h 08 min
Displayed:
4 h 26 min
